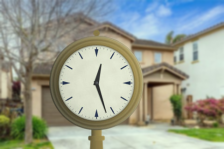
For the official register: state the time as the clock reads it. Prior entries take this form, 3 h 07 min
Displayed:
12 h 27 min
